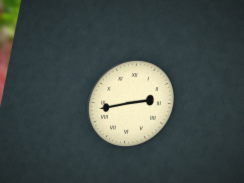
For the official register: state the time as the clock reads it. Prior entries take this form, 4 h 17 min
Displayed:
2 h 43 min
